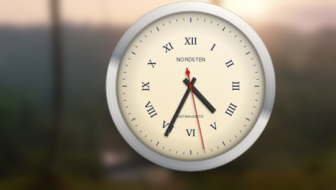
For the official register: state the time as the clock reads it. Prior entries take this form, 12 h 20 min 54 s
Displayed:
4 h 34 min 28 s
